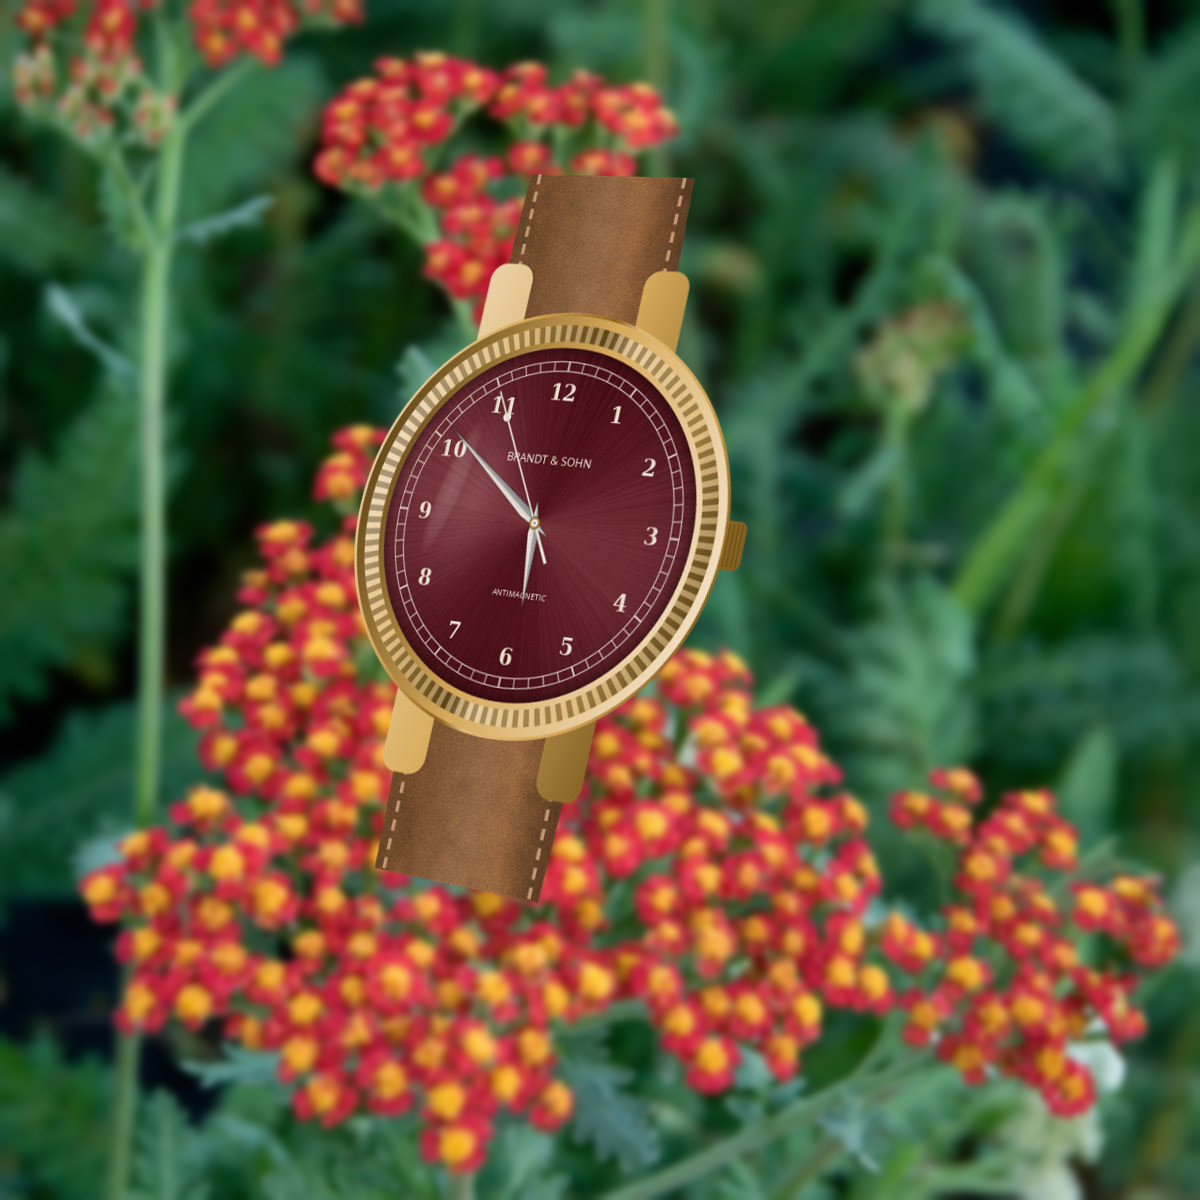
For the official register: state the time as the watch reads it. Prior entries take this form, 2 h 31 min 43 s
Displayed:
5 h 50 min 55 s
